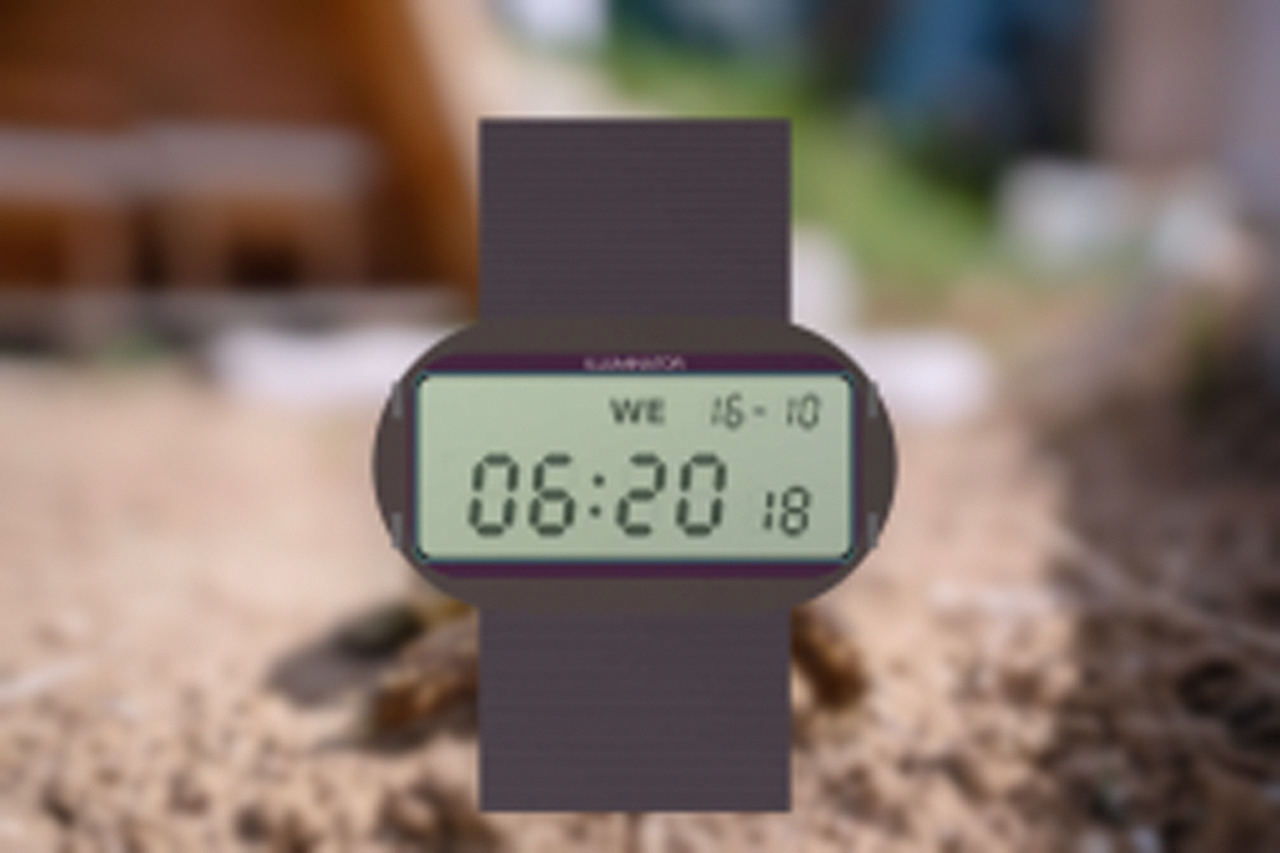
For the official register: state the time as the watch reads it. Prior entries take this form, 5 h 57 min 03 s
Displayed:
6 h 20 min 18 s
